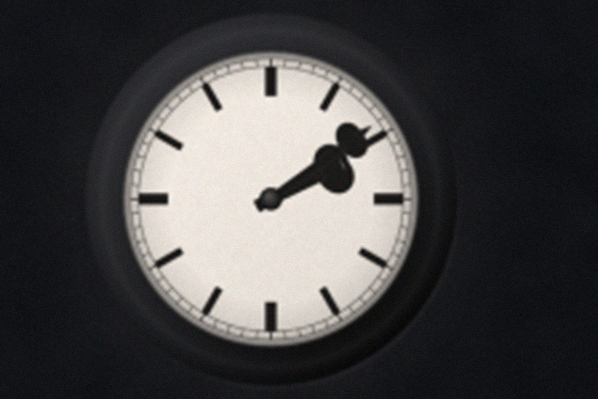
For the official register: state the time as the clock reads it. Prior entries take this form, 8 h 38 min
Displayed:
2 h 09 min
